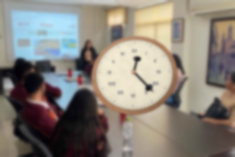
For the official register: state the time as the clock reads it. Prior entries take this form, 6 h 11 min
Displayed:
12 h 23 min
